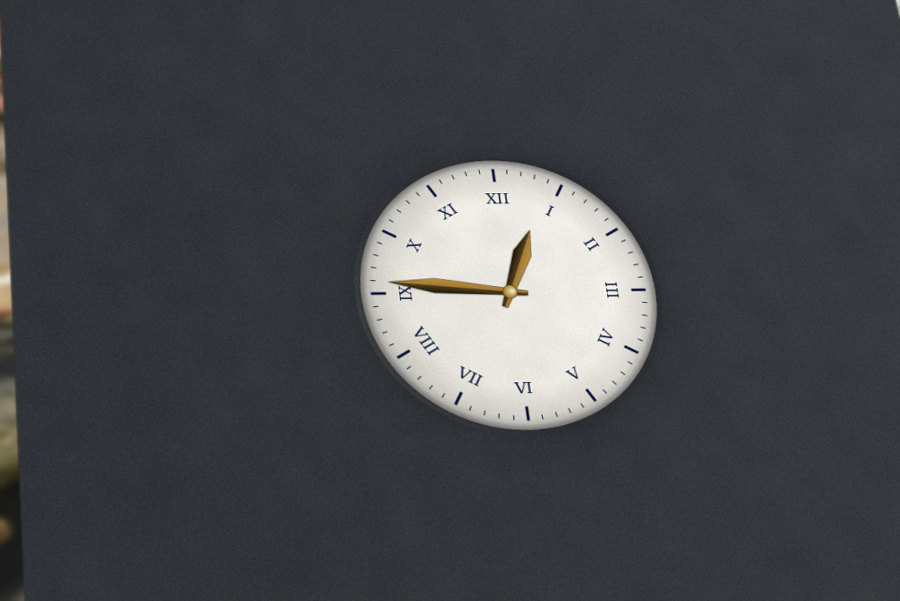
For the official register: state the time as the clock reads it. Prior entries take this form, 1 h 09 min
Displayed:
12 h 46 min
